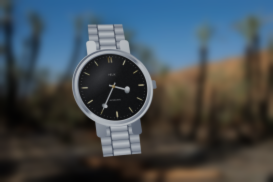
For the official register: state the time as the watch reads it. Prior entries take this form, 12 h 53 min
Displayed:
3 h 35 min
